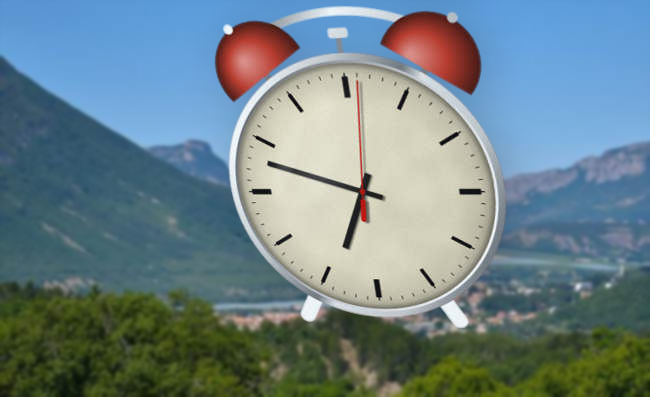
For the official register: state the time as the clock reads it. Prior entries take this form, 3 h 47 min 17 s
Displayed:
6 h 48 min 01 s
